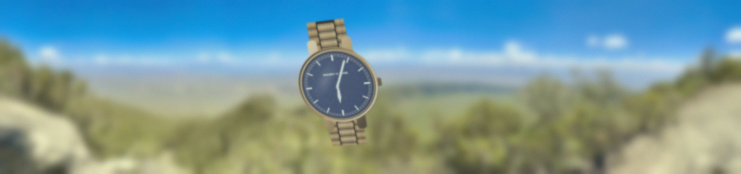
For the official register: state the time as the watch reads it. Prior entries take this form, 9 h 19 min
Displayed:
6 h 04 min
